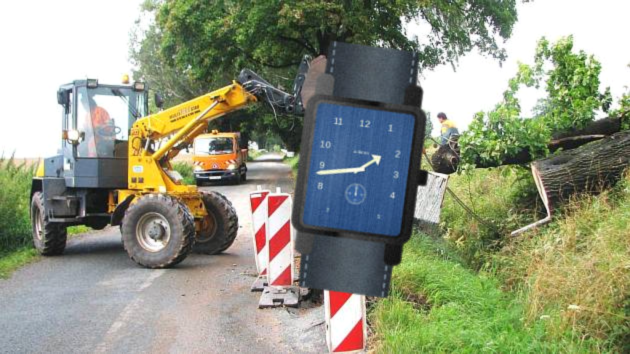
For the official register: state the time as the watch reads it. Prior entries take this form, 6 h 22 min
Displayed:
1 h 43 min
